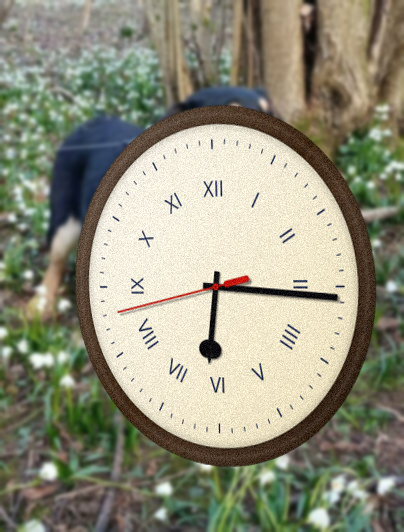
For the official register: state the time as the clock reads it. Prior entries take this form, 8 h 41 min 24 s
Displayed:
6 h 15 min 43 s
